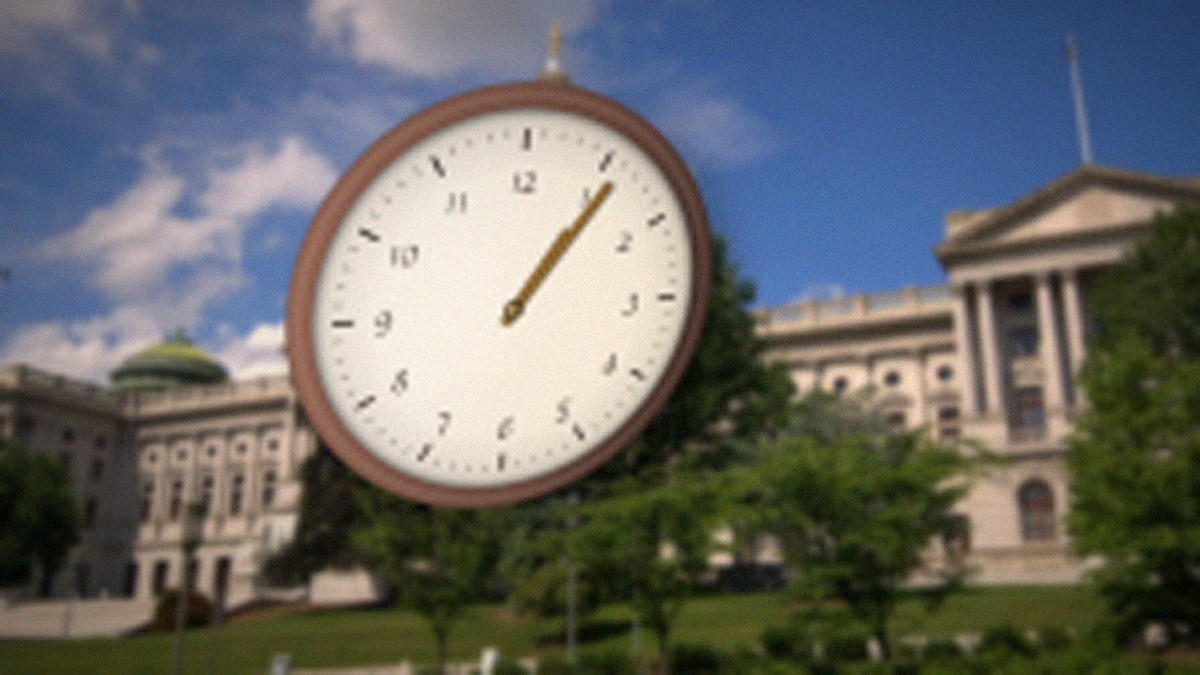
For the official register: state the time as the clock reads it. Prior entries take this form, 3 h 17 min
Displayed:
1 h 06 min
